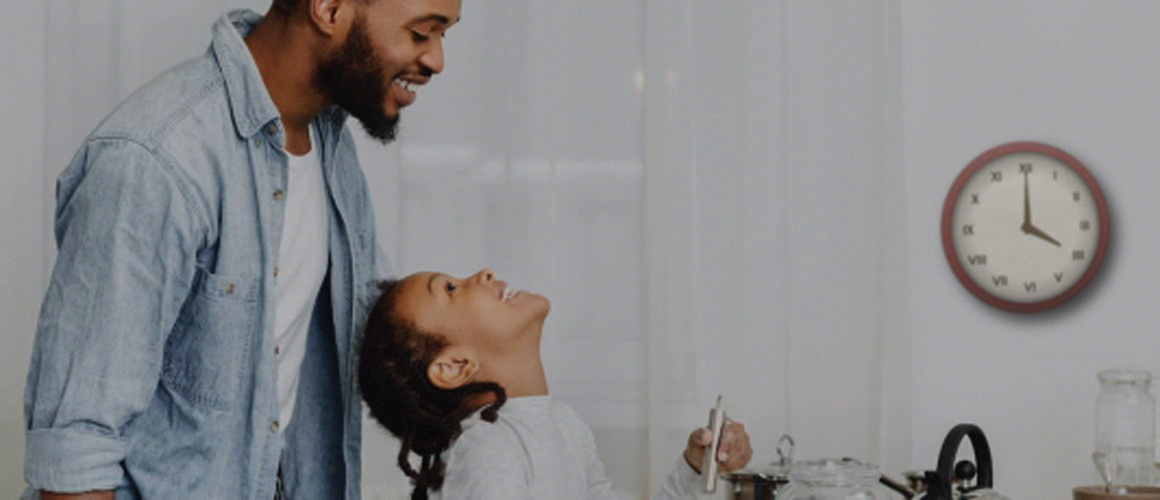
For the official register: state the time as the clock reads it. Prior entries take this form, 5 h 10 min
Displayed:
4 h 00 min
